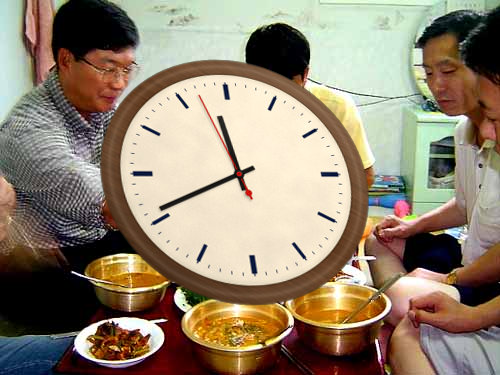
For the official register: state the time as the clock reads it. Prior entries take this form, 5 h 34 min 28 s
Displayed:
11 h 40 min 57 s
